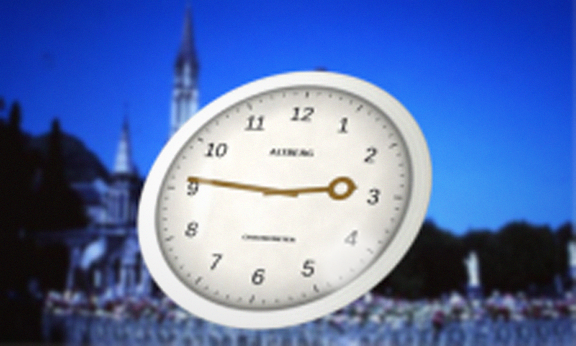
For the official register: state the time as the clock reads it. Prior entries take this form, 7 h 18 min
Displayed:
2 h 46 min
